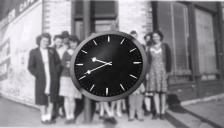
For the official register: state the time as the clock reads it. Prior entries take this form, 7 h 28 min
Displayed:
9 h 41 min
